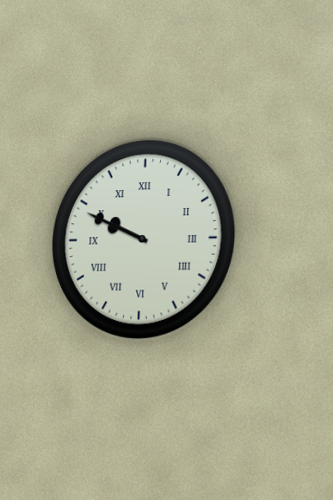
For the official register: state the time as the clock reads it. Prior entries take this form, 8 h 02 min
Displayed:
9 h 49 min
